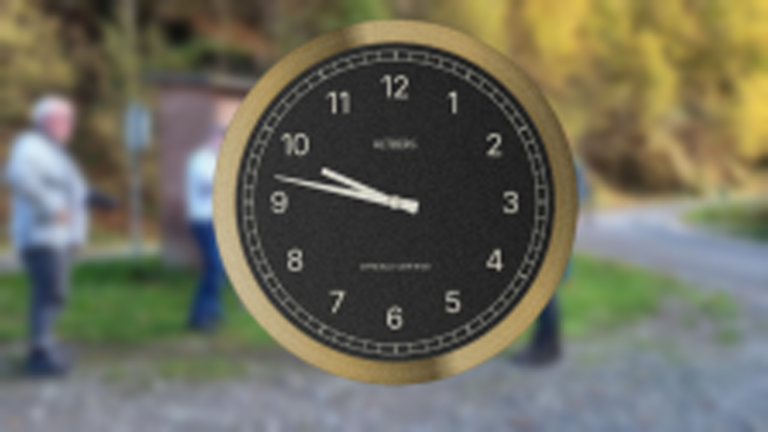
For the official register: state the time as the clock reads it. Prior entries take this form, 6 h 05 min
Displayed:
9 h 47 min
